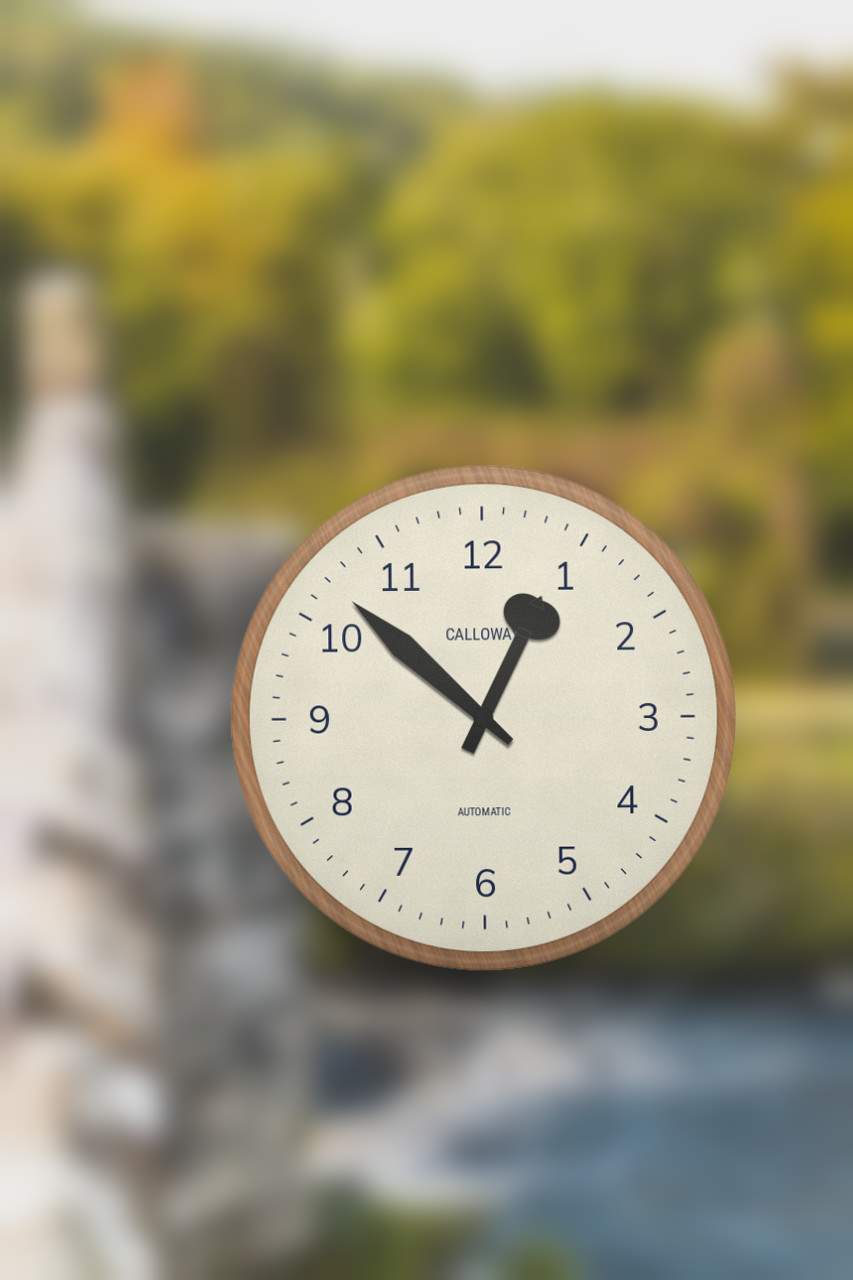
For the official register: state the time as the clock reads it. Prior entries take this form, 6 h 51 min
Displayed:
12 h 52 min
